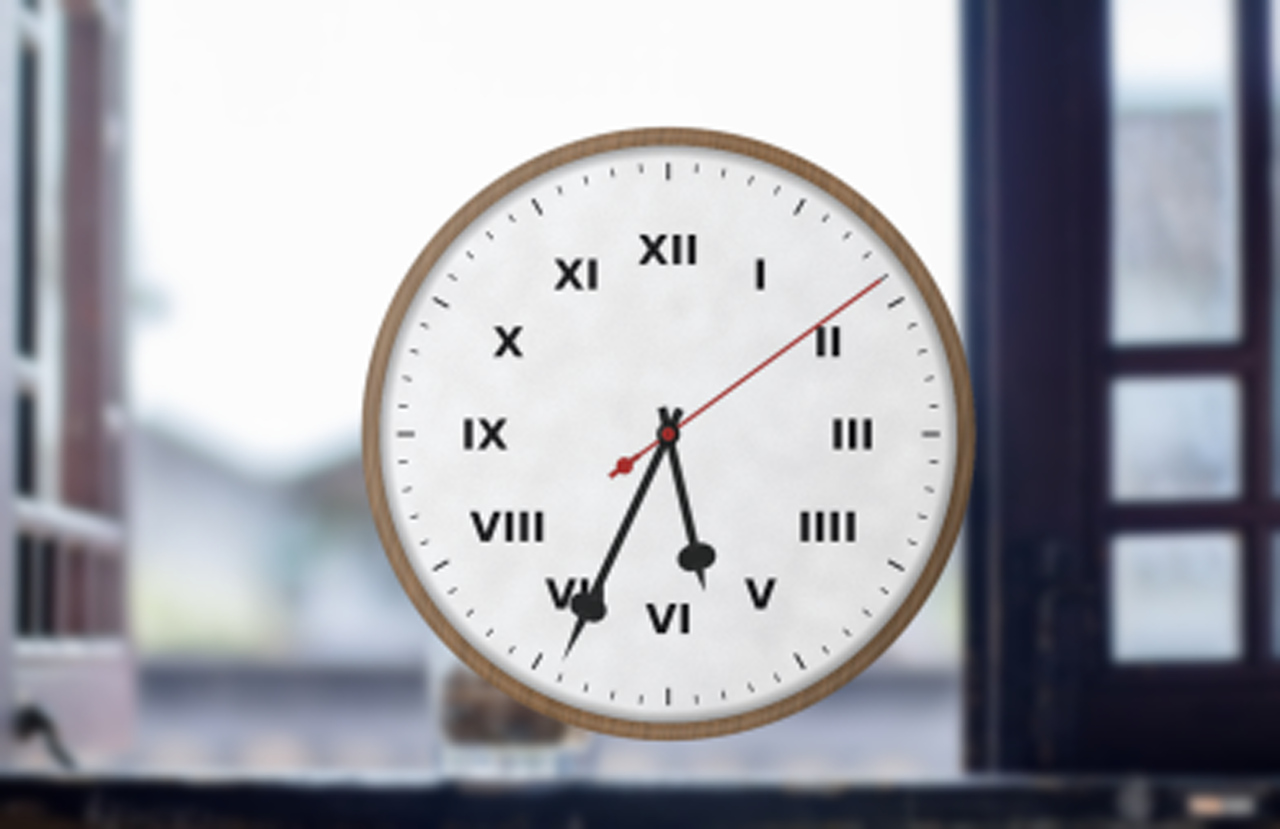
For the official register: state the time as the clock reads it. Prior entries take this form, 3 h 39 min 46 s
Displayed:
5 h 34 min 09 s
